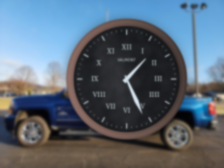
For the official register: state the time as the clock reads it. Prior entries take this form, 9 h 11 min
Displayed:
1 h 26 min
